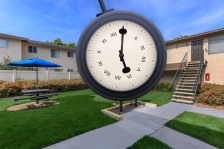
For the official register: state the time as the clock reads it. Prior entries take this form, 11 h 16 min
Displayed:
6 h 04 min
